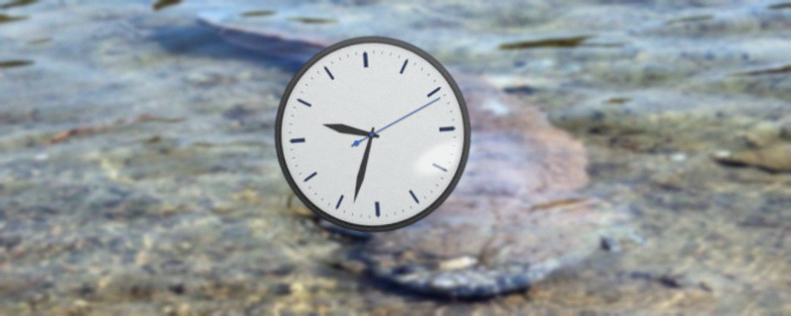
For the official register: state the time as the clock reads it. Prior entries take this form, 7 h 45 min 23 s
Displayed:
9 h 33 min 11 s
